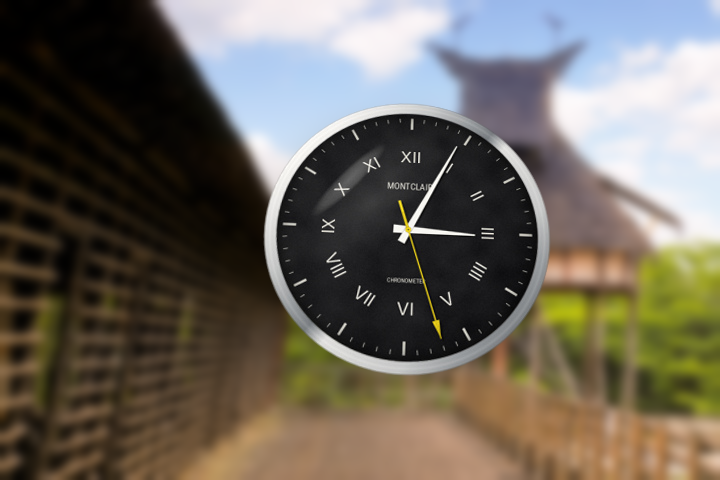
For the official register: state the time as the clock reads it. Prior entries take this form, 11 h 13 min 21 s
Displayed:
3 h 04 min 27 s
